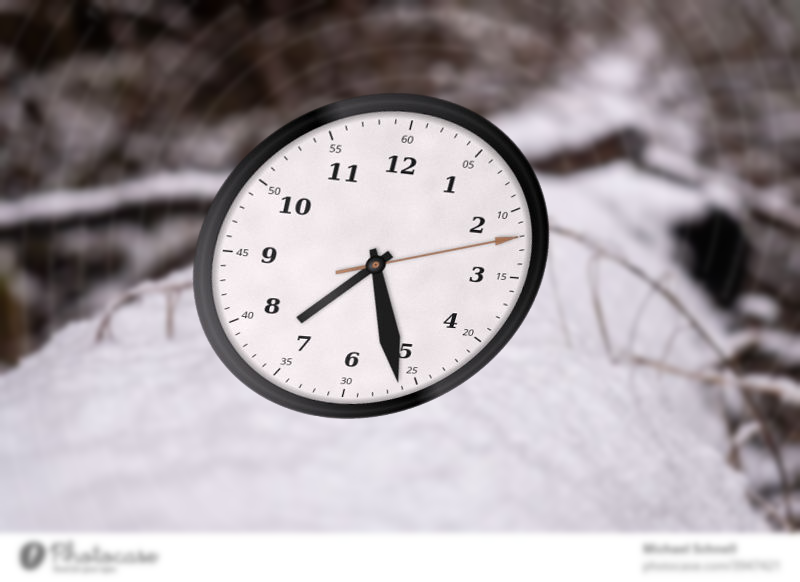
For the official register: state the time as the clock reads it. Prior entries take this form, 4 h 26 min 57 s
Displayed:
7 h 26 min 12 s
